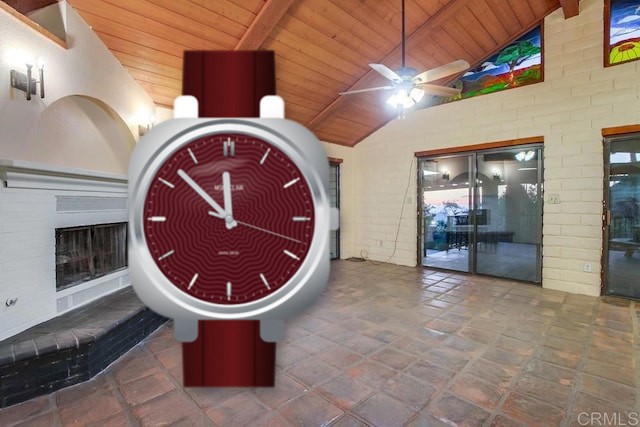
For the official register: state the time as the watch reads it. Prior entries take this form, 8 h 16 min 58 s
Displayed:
11 h 52 min 18 s
